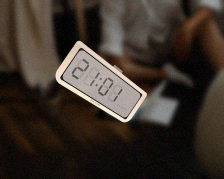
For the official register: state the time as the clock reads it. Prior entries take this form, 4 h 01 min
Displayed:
21 h 01 min
